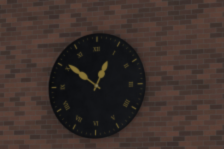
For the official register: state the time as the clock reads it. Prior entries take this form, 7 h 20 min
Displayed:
12 h 51 min
